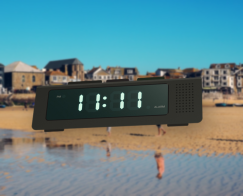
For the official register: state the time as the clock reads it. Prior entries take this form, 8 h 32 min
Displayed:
11 h 11 min
